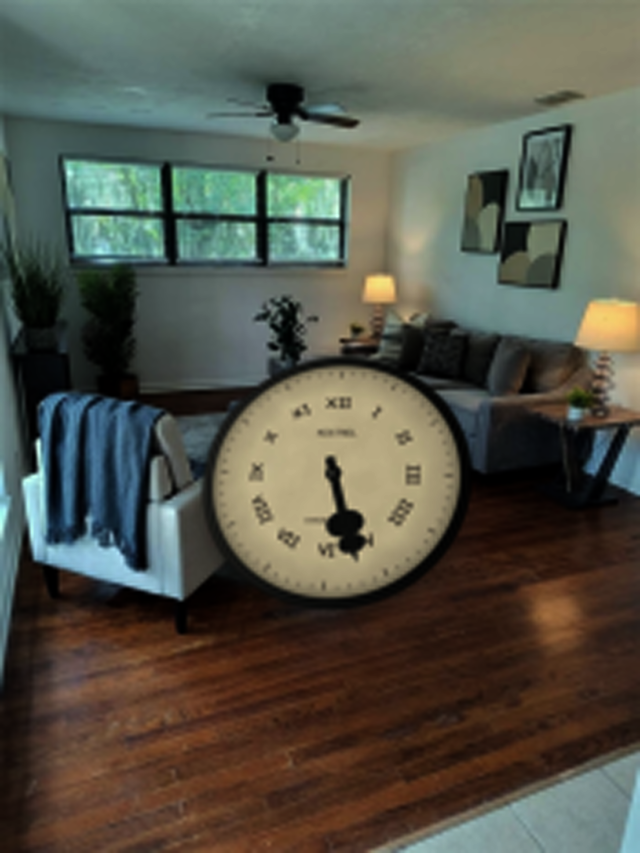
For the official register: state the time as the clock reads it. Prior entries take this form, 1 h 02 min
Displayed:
5 h 27 min
